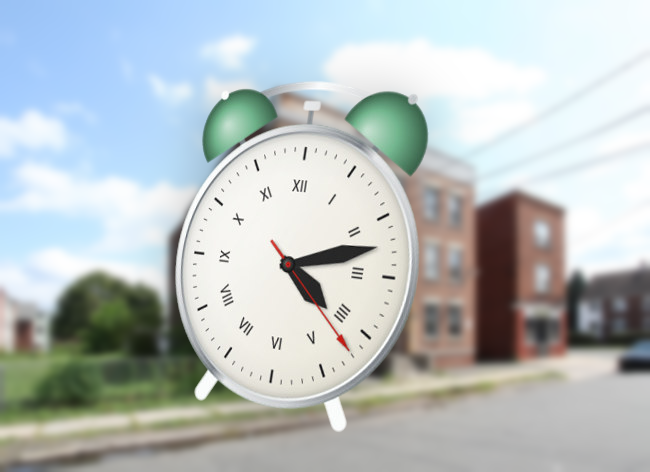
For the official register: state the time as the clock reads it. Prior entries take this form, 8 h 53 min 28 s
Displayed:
4 h 12 min 22 s
